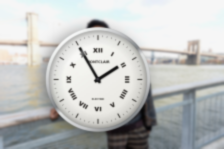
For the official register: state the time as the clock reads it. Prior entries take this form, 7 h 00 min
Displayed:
1 h 55 min
